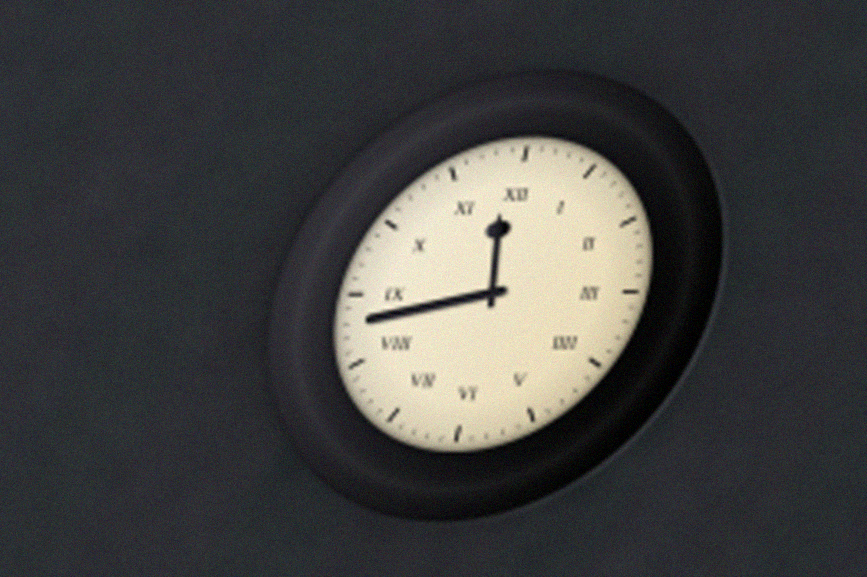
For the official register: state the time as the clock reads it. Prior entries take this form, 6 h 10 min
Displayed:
11 h 43 min
